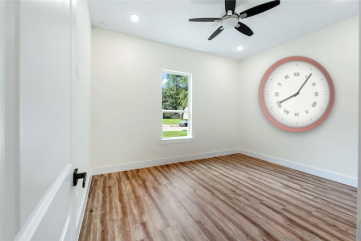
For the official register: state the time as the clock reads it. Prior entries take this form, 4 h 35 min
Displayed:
8 h 06 min
